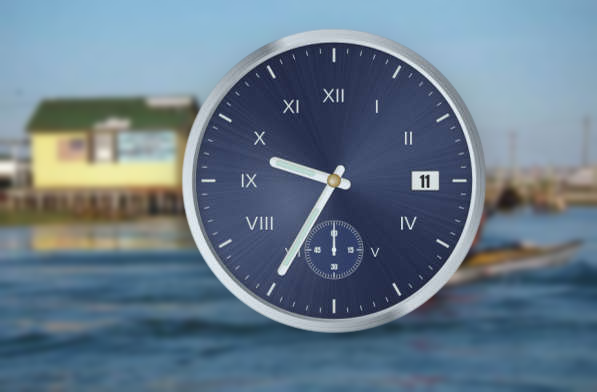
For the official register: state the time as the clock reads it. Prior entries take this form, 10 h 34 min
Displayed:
9 h 35 min
